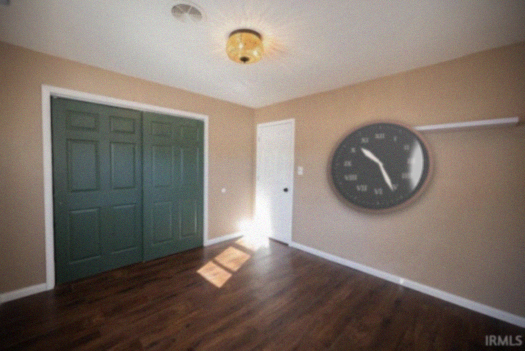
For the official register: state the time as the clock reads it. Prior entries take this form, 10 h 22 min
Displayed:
10 h 26 min
